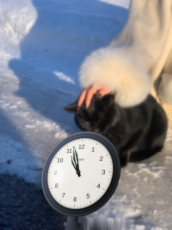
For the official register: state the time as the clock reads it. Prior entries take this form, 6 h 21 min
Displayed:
10 h 57 min
